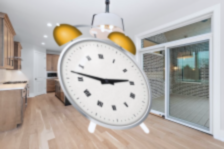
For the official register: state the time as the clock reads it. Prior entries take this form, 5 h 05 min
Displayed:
2 h 47 min
